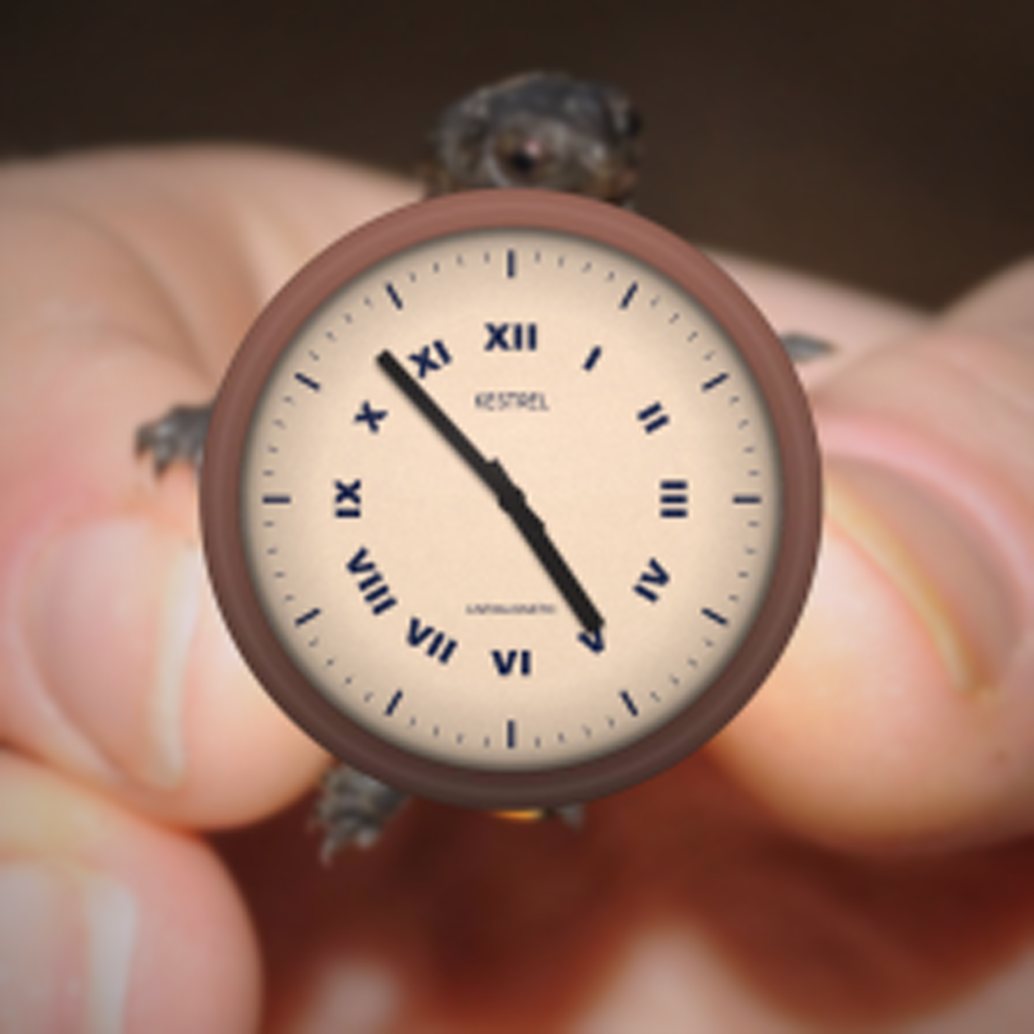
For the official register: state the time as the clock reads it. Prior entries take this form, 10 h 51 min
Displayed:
4 h 53 min
